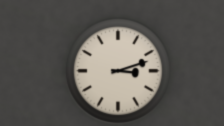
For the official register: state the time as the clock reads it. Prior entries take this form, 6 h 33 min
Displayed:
3 h 12 min
